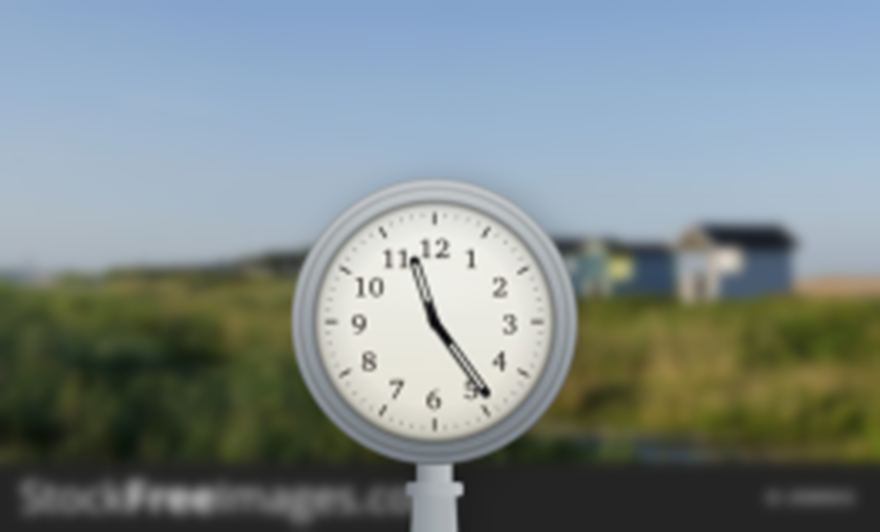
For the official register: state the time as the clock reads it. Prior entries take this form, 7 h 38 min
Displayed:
11 h 24 min
